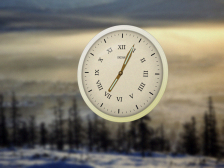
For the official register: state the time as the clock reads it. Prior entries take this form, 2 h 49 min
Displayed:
7 h 04 min
